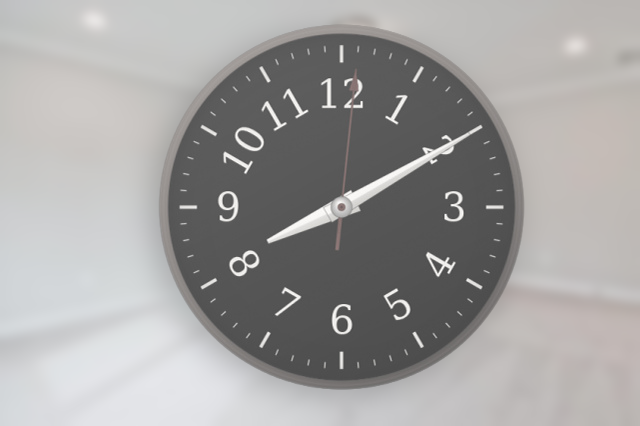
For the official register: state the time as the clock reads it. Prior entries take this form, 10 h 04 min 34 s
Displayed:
8 h 10 min 01 s
